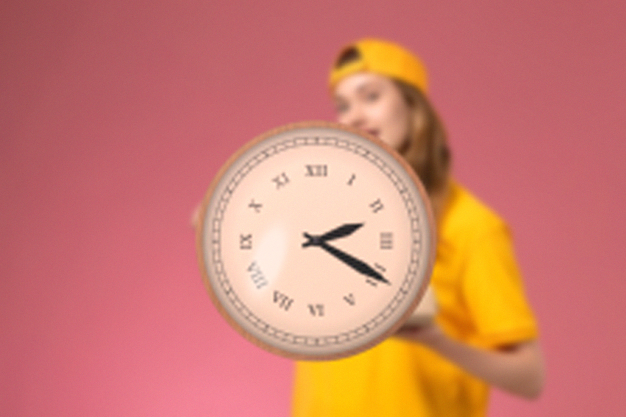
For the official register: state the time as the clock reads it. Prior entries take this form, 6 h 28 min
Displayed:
2 h 20 min
